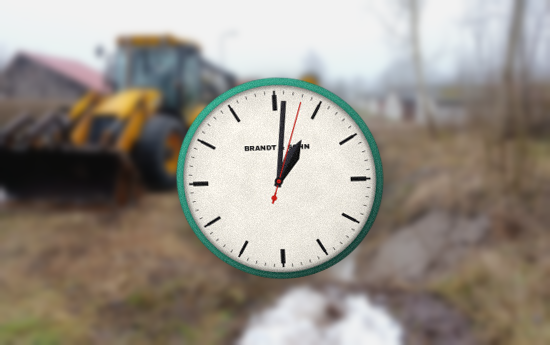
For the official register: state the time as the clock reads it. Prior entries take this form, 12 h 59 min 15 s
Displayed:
1 h 01 min 03 s
